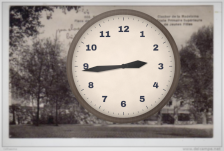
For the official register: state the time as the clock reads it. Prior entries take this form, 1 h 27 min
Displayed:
2 h 44 min
